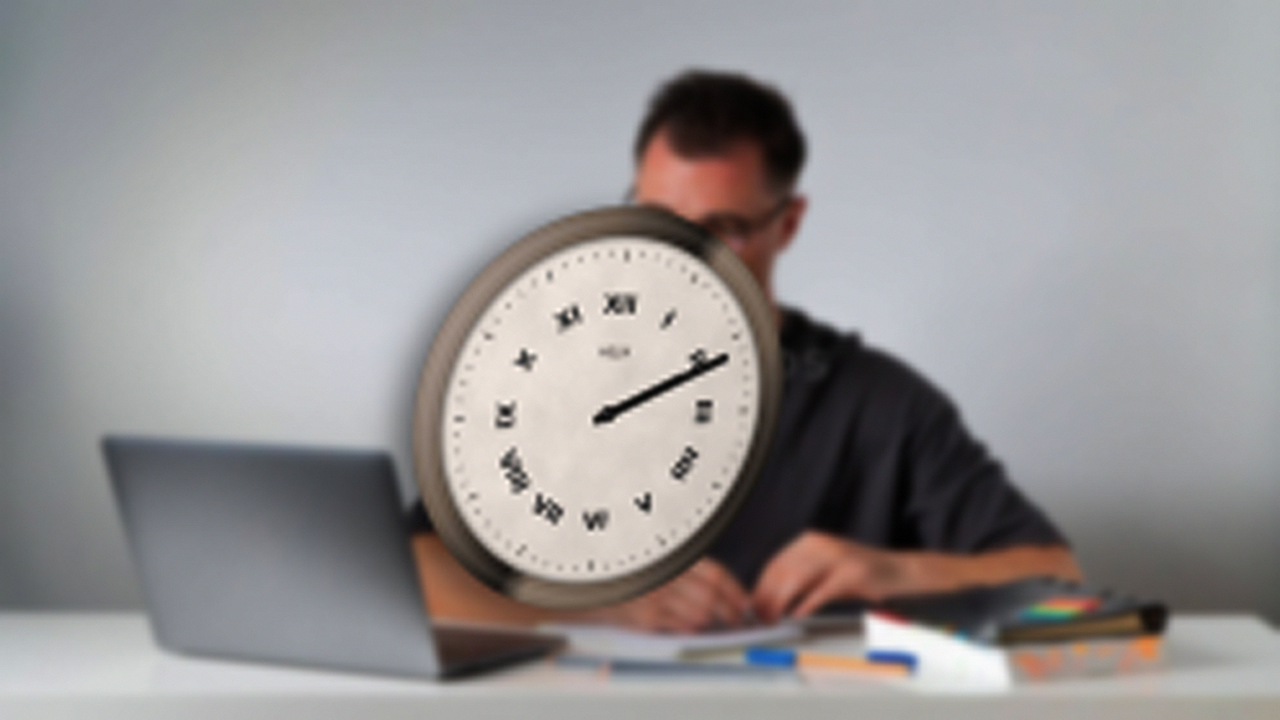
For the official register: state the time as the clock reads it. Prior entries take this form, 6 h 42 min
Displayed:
2 h 11 min
